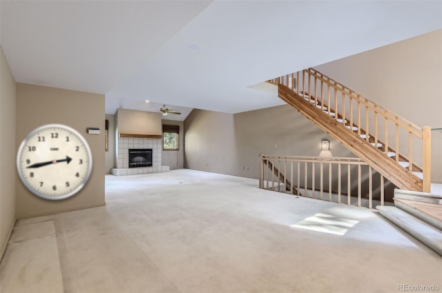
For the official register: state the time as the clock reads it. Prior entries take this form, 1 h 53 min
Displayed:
2 h 43 min
